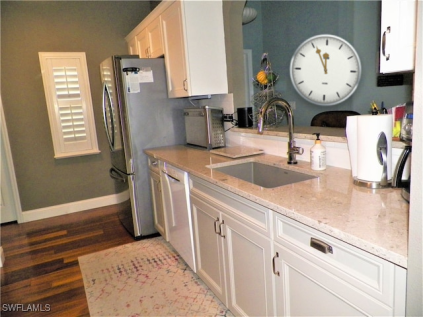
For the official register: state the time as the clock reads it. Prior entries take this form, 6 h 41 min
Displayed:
11 h 56 min
